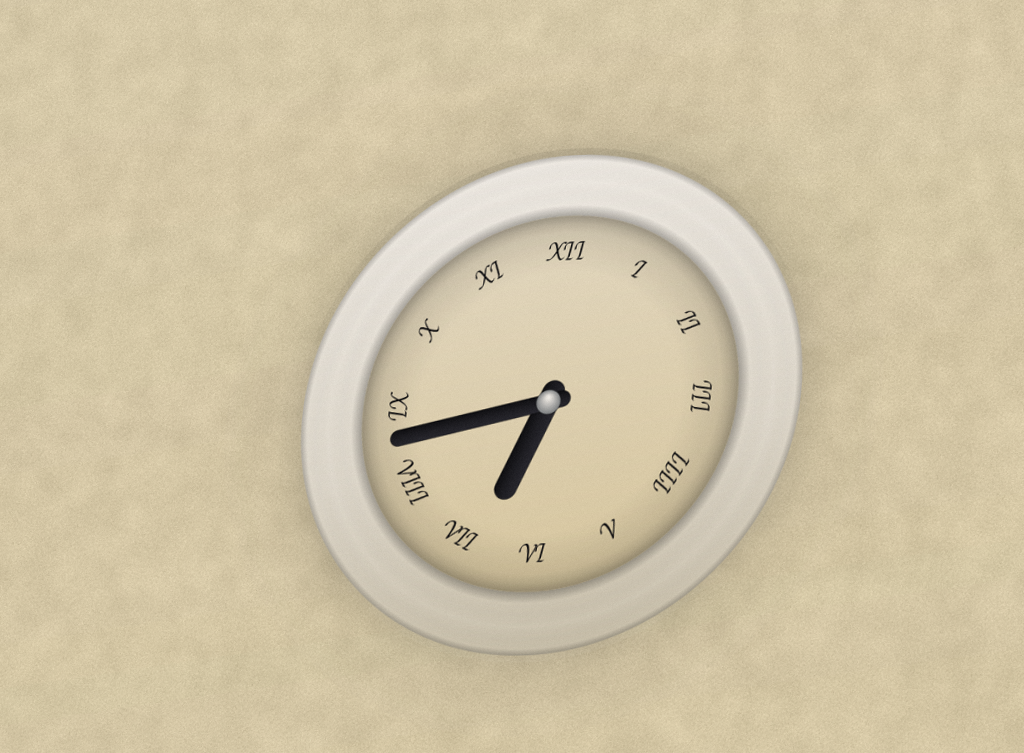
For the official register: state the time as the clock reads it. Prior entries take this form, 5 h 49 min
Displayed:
6 h 43 min
